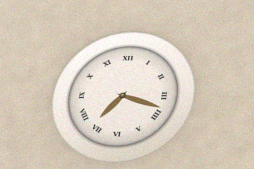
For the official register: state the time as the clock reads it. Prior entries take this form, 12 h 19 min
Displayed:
7 h 18 min
